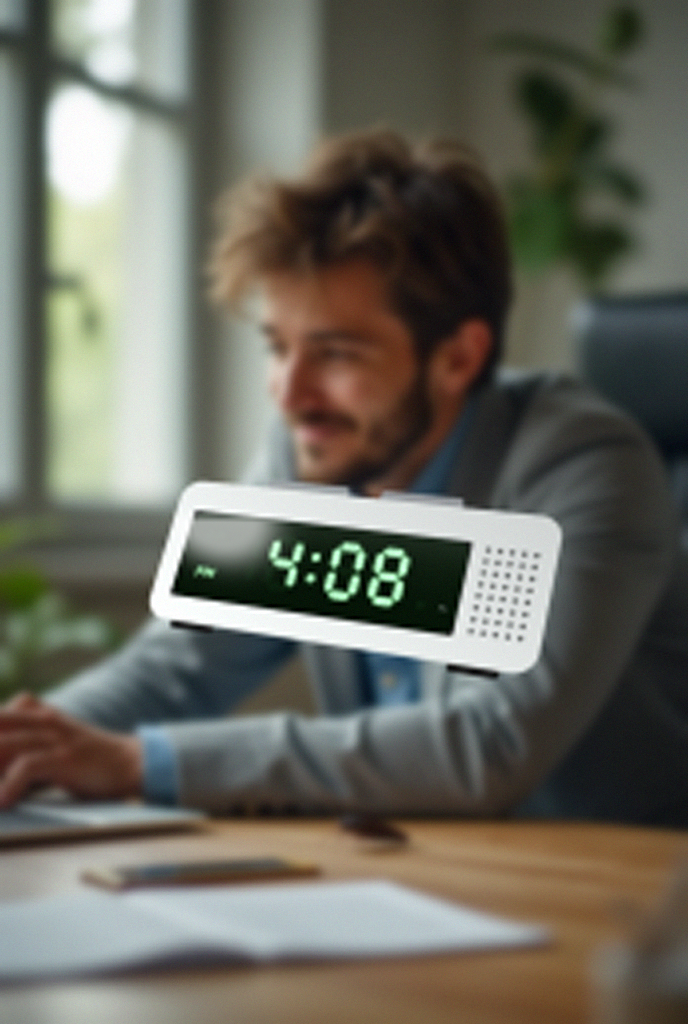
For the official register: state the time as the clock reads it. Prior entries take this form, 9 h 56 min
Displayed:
4 h 08 min
